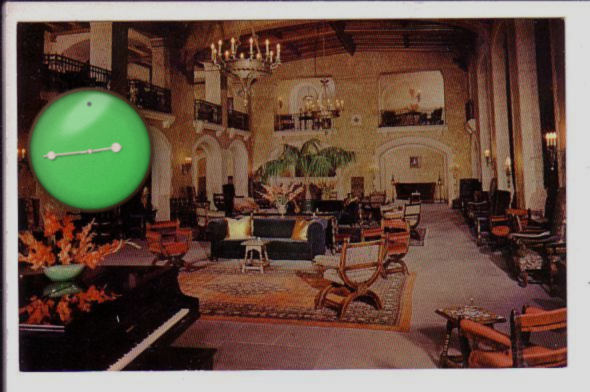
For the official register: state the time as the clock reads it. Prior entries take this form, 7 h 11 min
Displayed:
2 h 44 min
